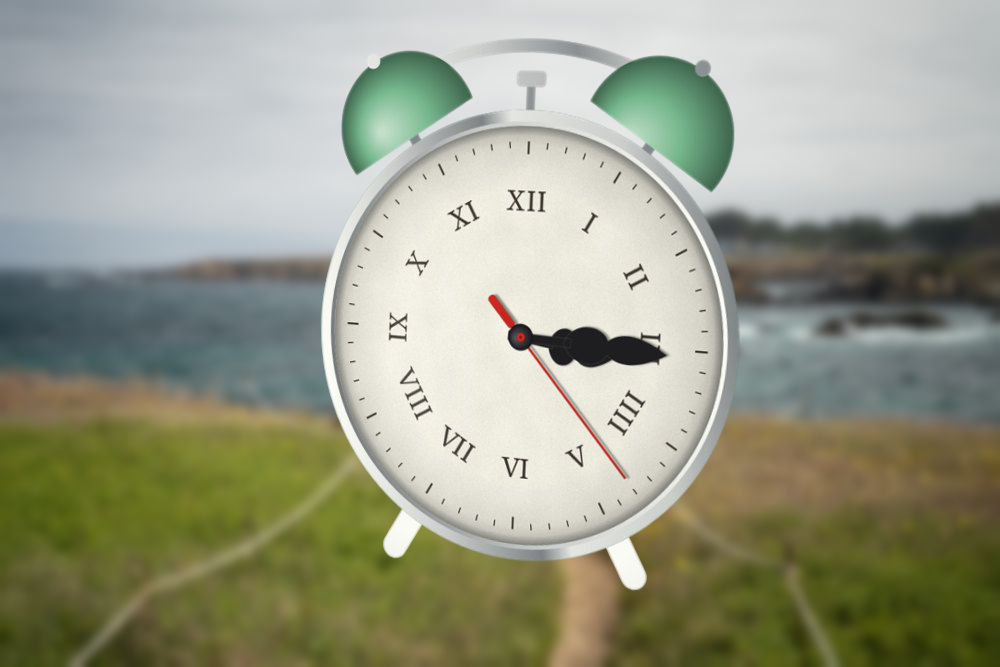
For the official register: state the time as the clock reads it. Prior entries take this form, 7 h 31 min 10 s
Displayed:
3 h 15 min 23 s
